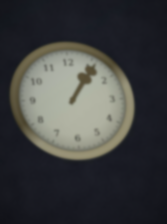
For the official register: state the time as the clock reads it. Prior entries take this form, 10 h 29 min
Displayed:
1 h 06 min
